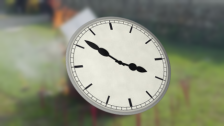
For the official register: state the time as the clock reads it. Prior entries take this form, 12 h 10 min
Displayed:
3 h 52 min
